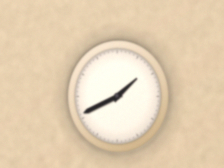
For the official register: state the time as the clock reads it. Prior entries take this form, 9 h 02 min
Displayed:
1 h 41 min
